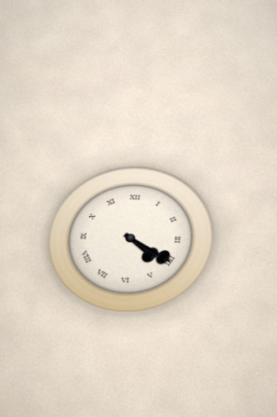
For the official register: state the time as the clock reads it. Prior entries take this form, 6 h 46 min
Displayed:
4 h 20 min
